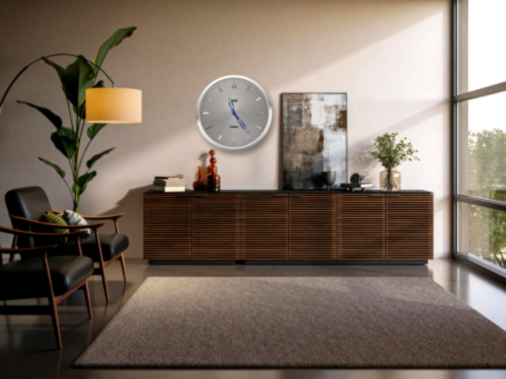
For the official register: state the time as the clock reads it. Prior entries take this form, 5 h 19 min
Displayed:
11 h 24 min
